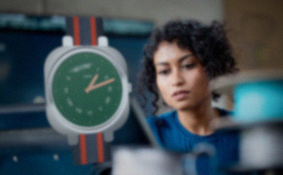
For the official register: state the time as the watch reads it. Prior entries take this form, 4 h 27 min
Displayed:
1 h 12 min
